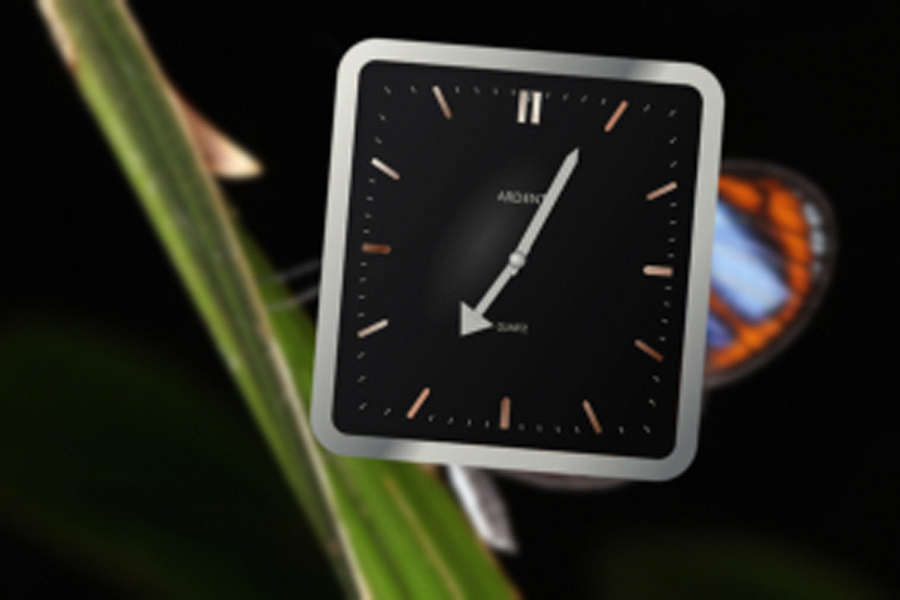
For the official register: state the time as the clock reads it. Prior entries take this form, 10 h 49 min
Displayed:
7 h 04 min
